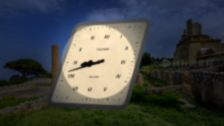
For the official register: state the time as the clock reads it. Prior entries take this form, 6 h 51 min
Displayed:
8 h 42 min
